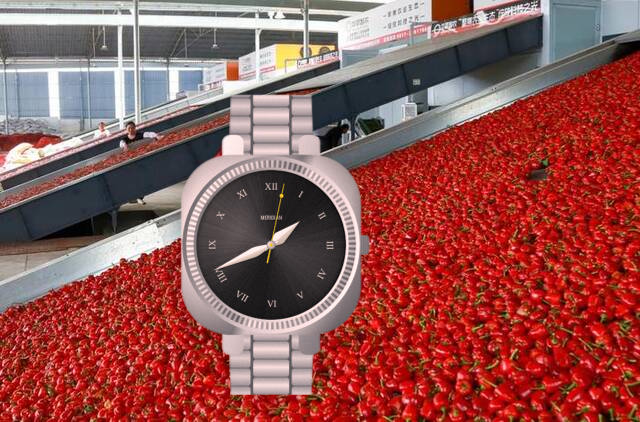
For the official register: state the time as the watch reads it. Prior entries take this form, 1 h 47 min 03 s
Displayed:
1 h 41 min 02 s
